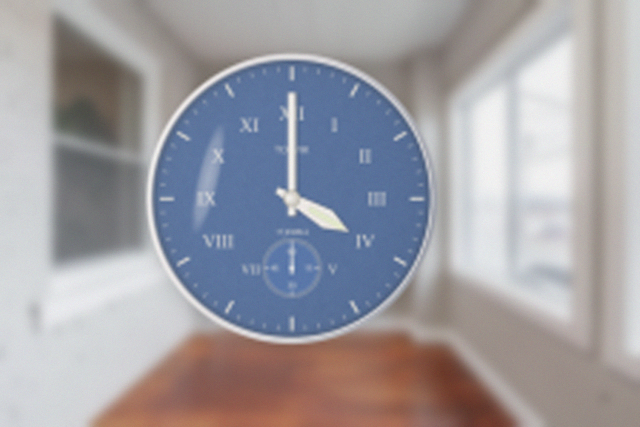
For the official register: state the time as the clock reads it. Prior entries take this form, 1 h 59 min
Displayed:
4 h 00 min
